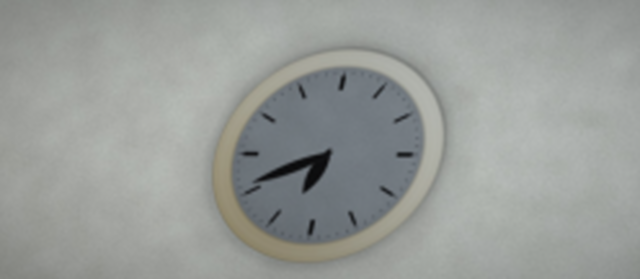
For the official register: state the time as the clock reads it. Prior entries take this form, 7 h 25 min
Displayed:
6 h 41 min
